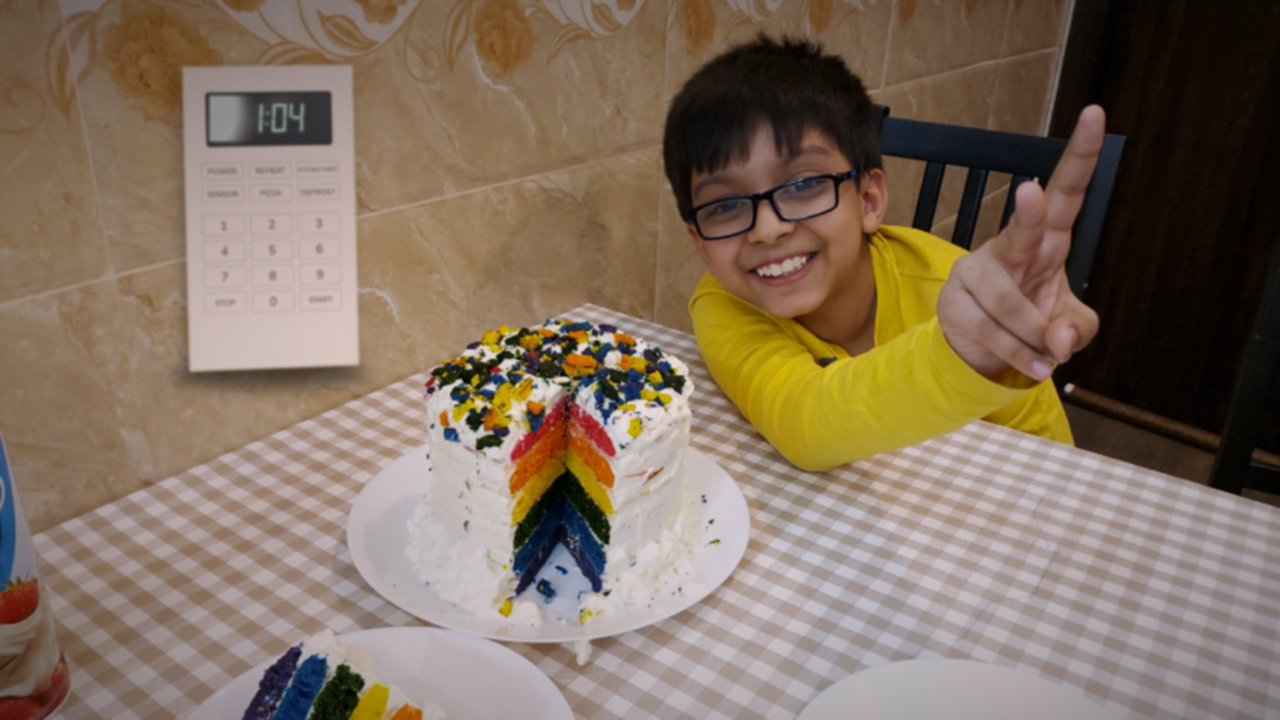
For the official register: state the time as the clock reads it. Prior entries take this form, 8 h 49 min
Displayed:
1 h 04 min
